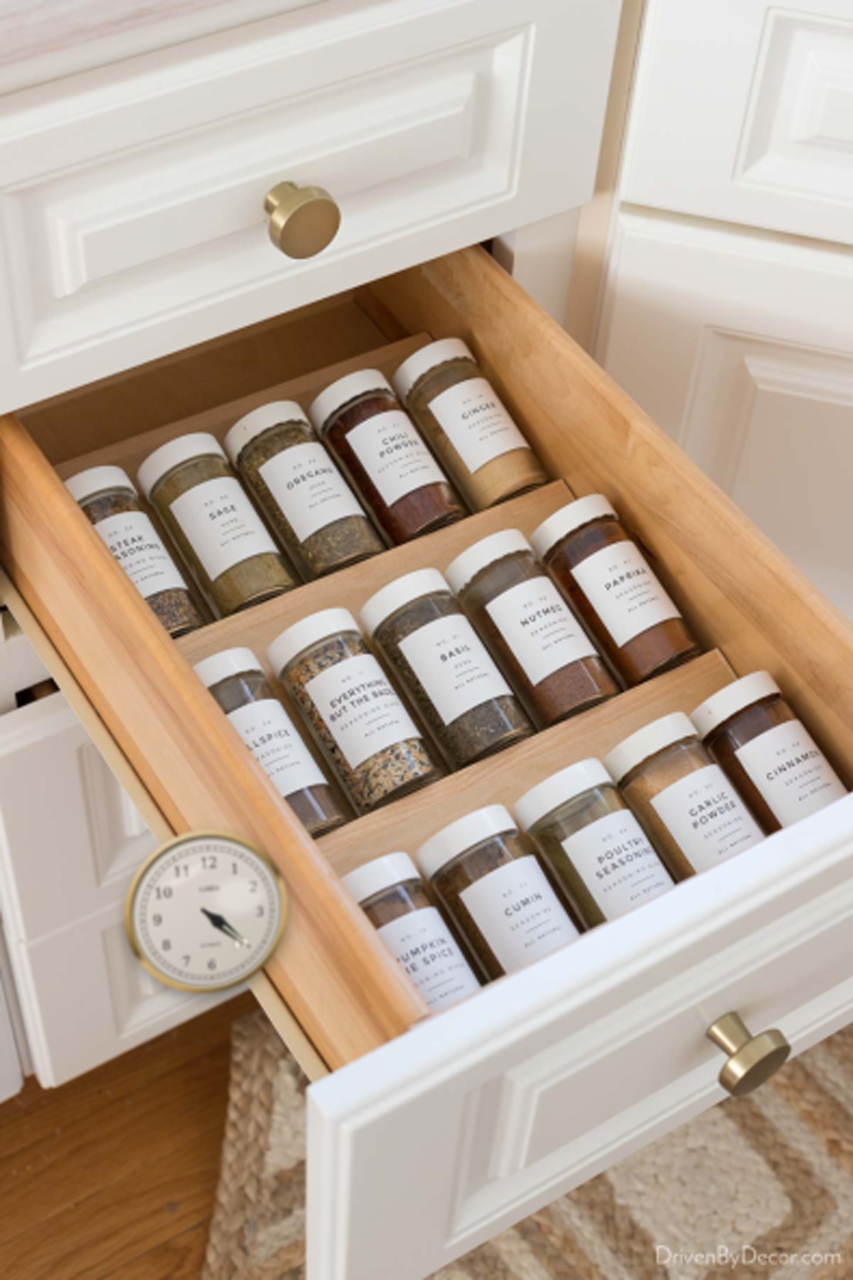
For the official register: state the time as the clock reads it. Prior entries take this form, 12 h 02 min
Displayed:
4 h 22 min
